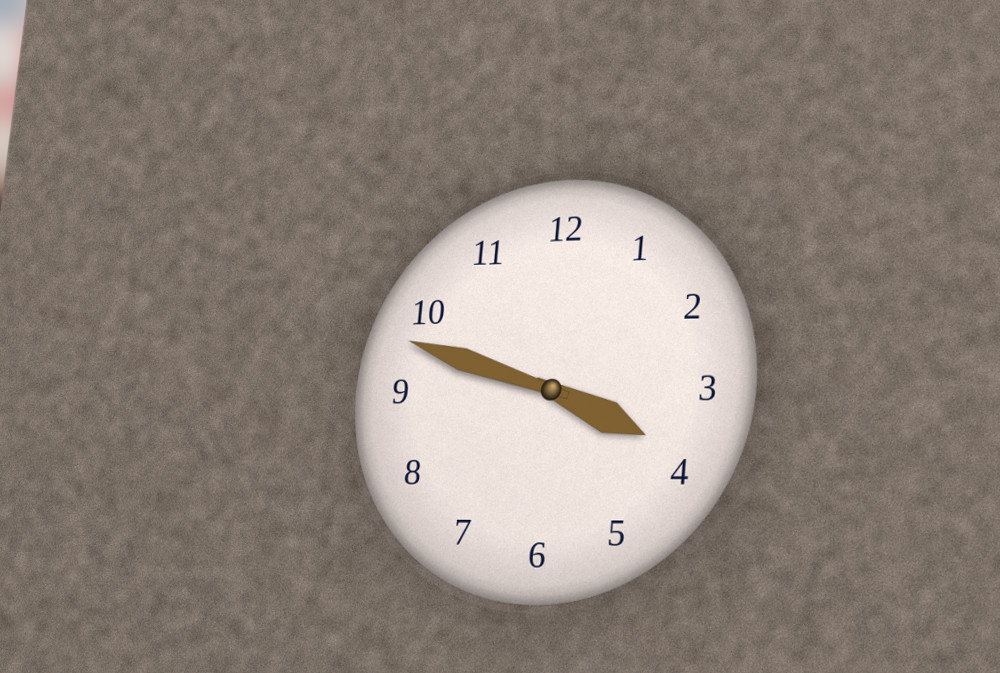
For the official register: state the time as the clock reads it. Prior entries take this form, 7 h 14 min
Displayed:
3 h 48 min
